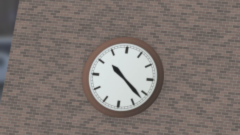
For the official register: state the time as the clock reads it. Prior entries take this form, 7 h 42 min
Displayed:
10 h 22 min
